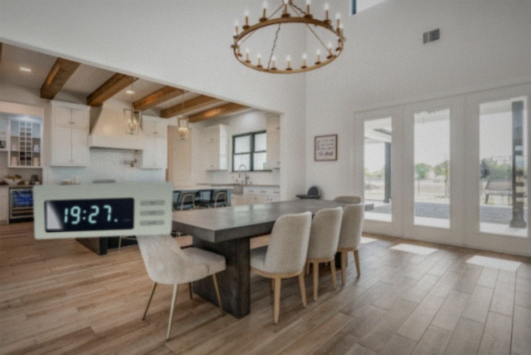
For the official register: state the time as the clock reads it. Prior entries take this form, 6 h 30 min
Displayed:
19 h 27 min
